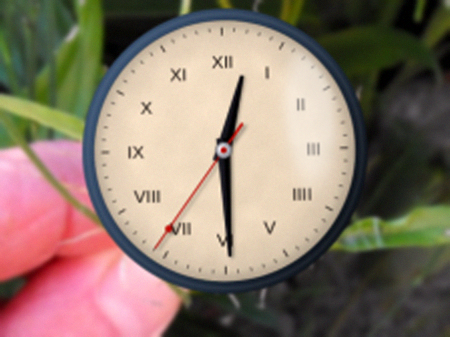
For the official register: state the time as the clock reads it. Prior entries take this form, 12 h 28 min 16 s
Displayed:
12 h 29 min 36 s
